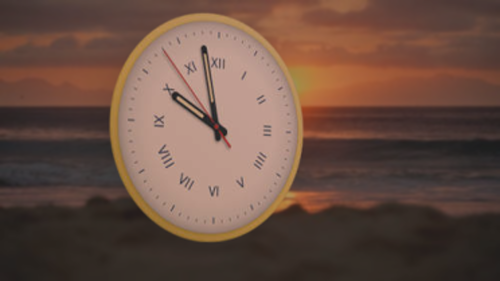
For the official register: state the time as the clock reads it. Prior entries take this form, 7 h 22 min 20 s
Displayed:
9 h 57 min 53 s
